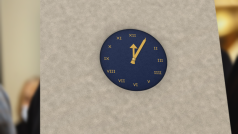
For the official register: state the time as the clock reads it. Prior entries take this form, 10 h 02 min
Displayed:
12 h 05 min
